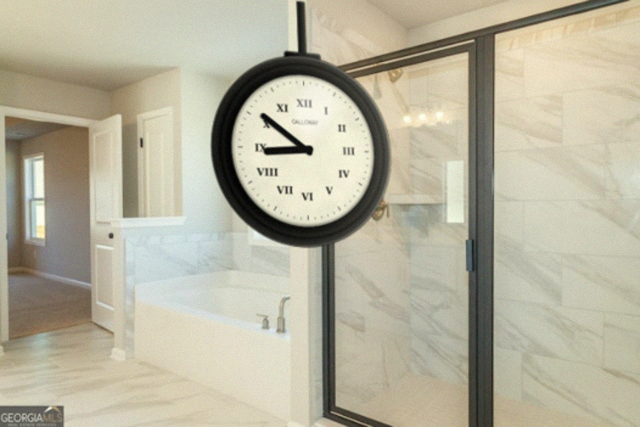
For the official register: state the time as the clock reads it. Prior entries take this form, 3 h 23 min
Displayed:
8 h 51 min
